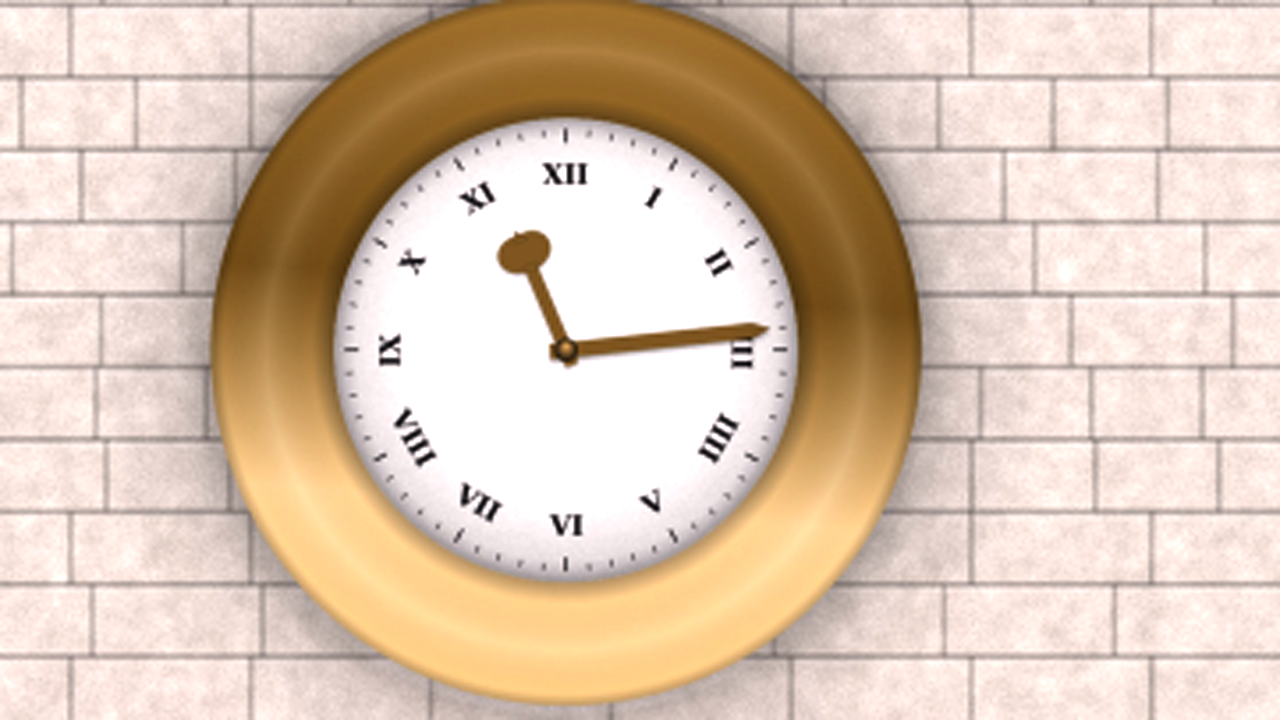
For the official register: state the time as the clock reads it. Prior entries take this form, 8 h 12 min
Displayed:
11 h 14 min
